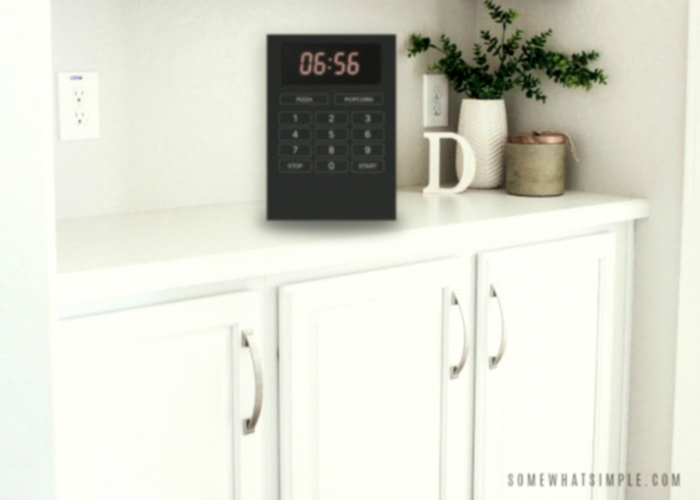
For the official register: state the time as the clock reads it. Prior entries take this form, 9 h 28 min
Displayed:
6 h 56 min
